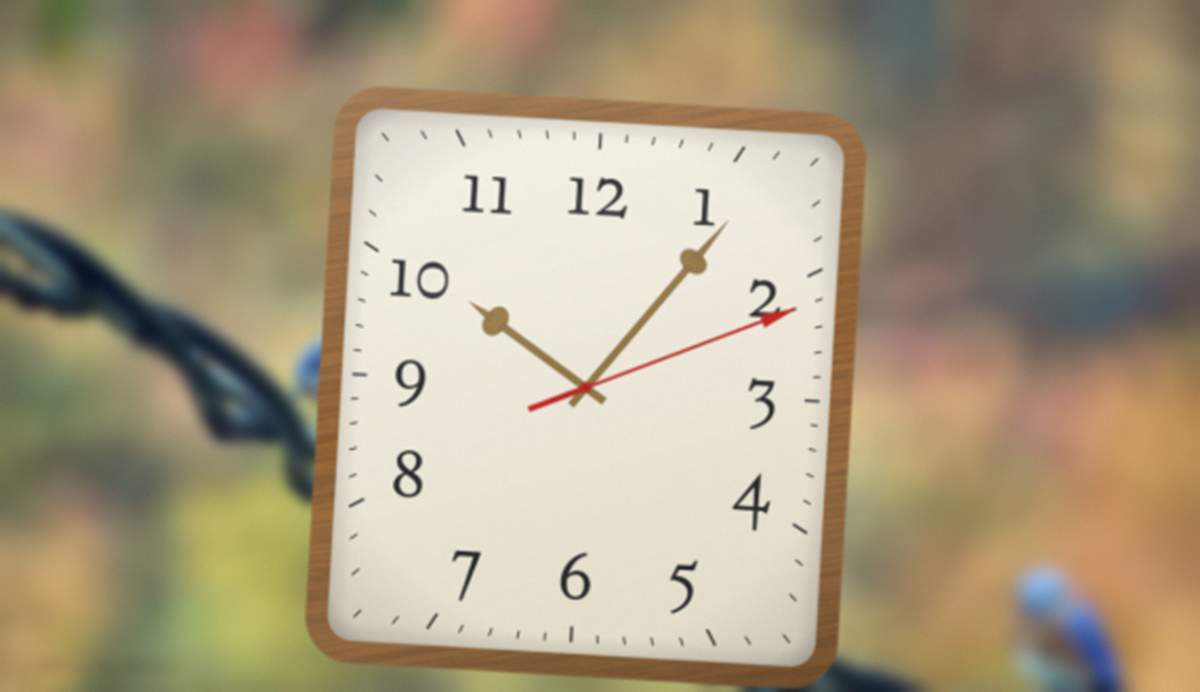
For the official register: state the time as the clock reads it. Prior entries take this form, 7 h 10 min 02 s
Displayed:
10 h 06 min 11 s
